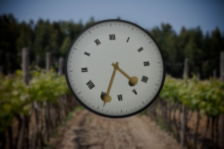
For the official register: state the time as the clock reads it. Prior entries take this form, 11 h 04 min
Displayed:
4 h 34 min
